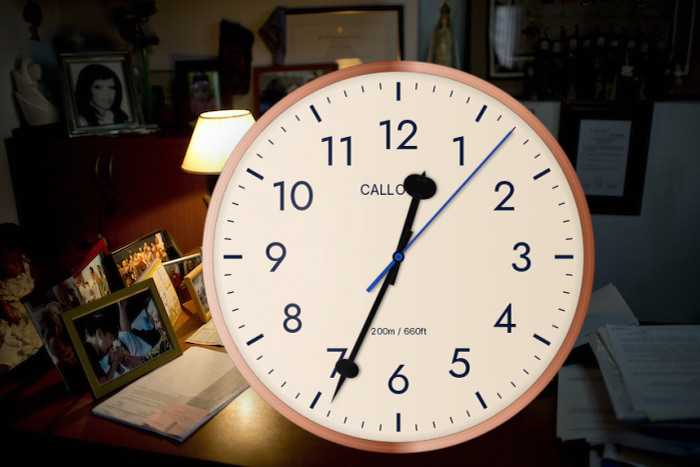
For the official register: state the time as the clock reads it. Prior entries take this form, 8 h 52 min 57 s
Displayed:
12 h 34 min 07 s
